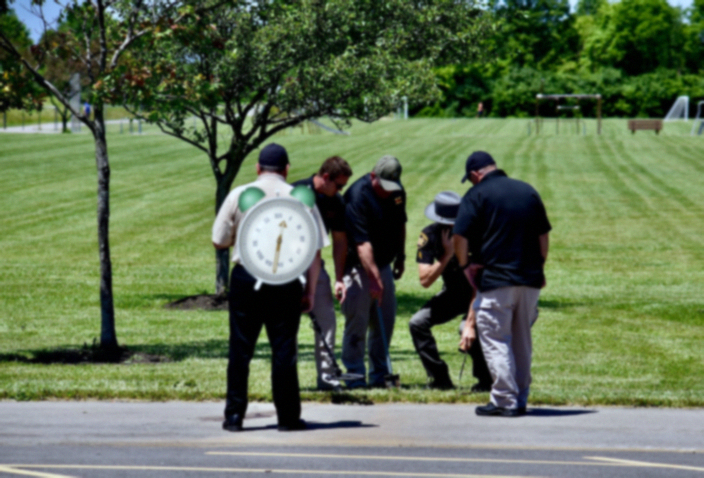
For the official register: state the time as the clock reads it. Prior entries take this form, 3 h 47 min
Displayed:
12 h 32 min
